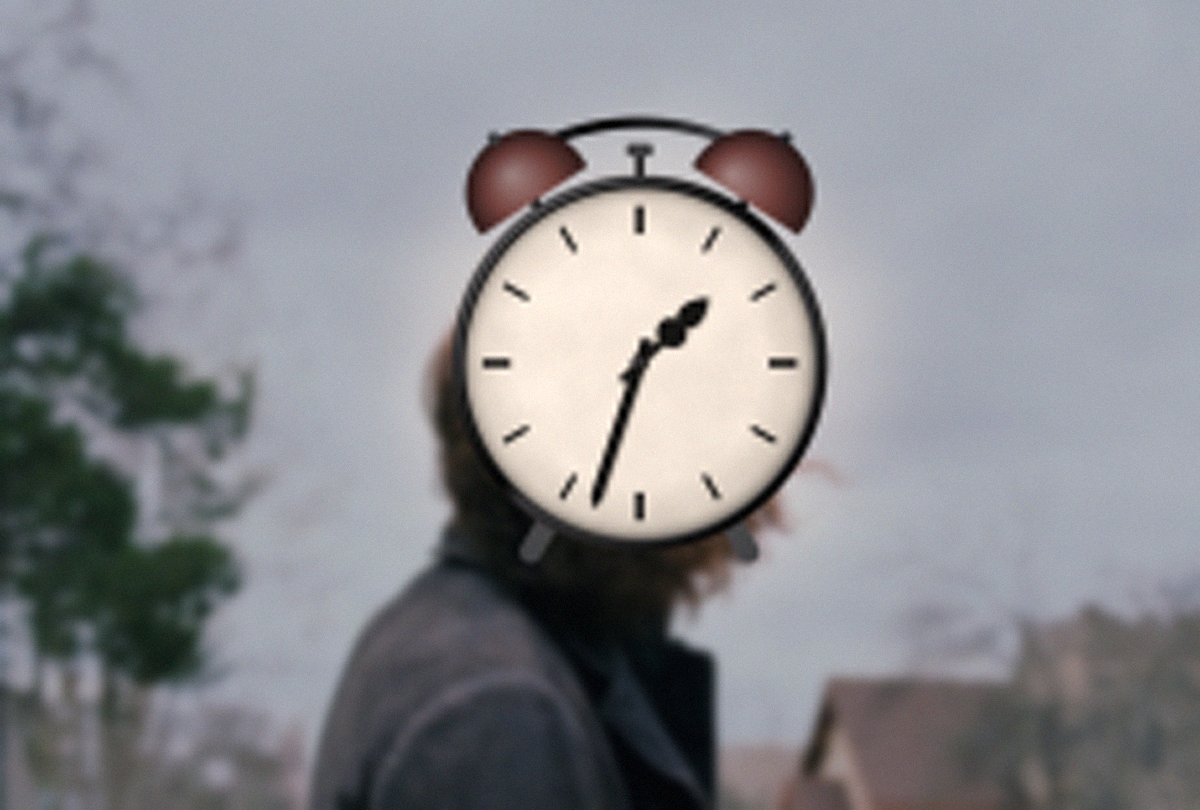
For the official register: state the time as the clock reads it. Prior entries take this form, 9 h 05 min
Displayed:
1 h 33 min
